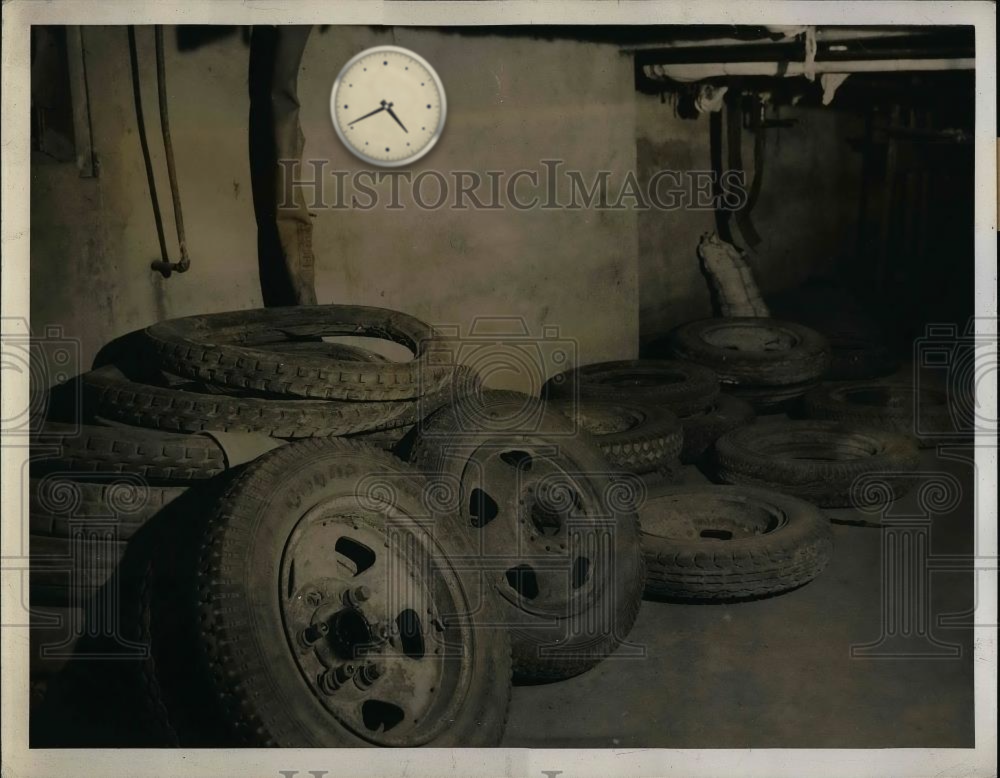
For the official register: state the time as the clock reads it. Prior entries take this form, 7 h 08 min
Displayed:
4 h 41 min
